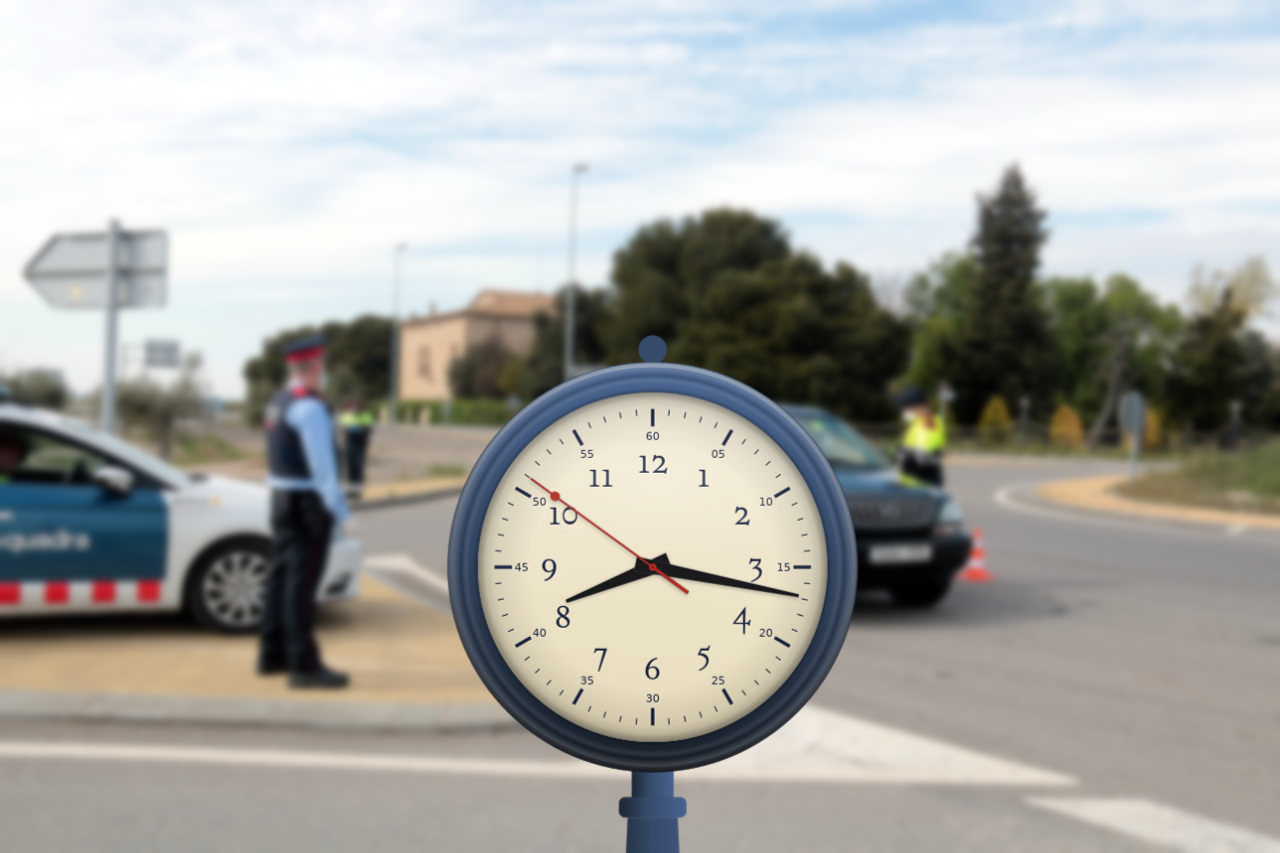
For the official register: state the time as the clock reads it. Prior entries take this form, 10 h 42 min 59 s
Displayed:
8 h 16 min 51 s
